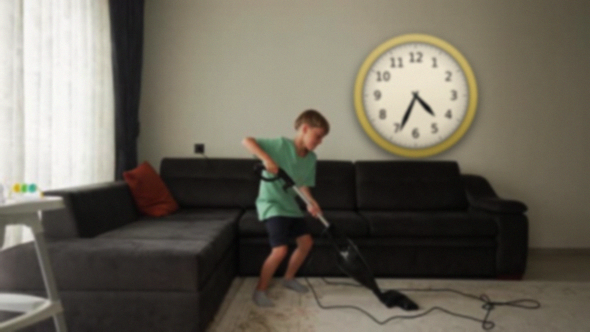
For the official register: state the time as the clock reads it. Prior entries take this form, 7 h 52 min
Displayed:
4 h 34 min
